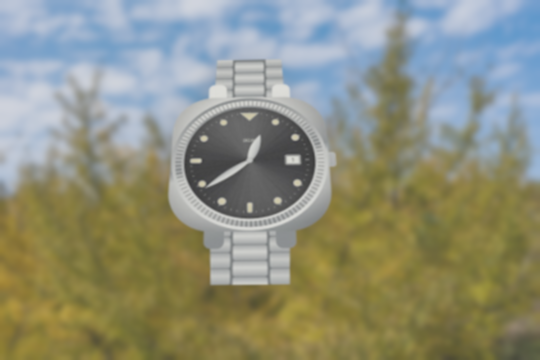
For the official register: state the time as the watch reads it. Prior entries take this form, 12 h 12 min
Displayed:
12 h 39 min
